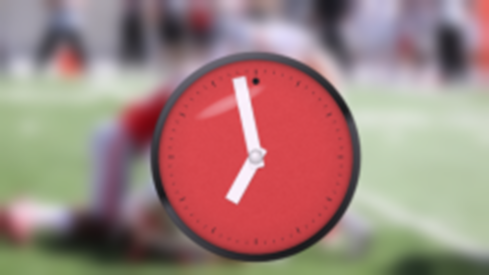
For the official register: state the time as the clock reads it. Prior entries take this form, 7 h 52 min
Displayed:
6 h 58 min
